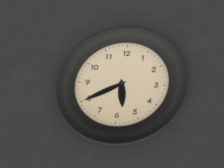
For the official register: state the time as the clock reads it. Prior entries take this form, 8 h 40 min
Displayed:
5 h 40 min
